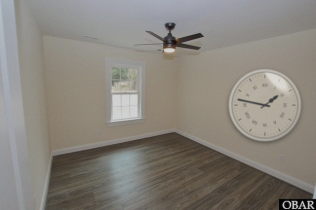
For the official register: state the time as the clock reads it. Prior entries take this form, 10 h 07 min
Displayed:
1 h 47 min
